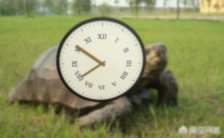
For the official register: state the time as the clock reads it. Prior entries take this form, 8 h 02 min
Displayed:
7 h 51 min
